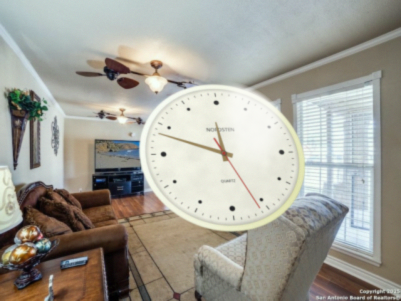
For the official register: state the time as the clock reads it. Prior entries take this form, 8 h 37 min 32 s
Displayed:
11 h 48 min 26 s
